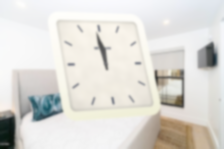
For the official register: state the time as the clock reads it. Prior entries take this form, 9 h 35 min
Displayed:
11 h 59 min
